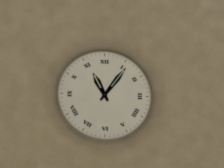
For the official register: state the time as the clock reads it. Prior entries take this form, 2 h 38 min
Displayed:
11 h 06 min
